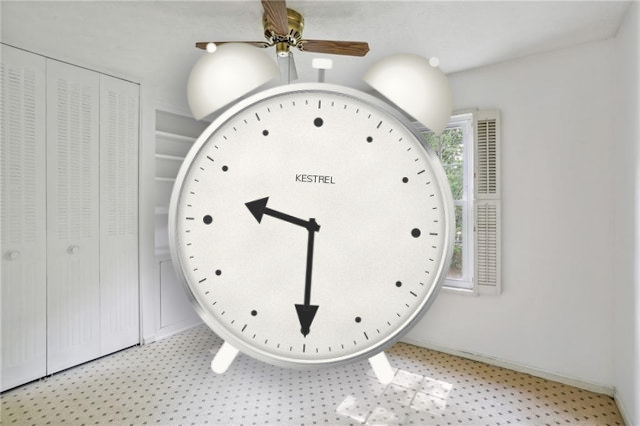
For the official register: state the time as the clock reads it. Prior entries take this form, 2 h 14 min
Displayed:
9 h 30 min
